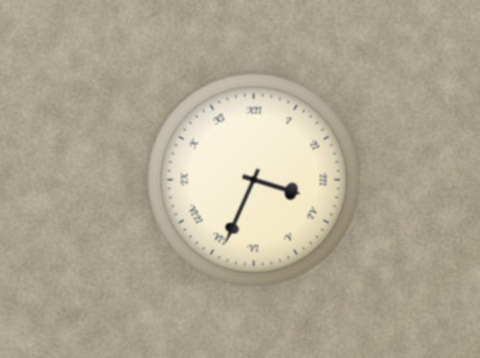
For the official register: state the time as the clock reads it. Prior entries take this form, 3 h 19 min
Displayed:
3 h 34 min
